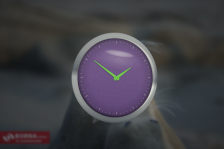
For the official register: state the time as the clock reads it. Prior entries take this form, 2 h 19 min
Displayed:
1 h 51 min
